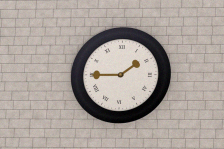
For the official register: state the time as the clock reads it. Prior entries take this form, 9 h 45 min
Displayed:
1 h 45 min
